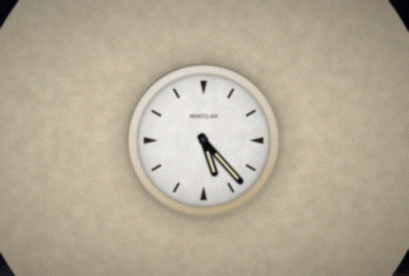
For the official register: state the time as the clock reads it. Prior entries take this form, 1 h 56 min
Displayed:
5 h 23 min
